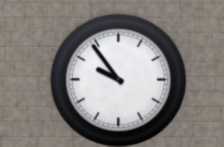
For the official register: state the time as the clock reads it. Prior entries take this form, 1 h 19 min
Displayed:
9 h 54 min
